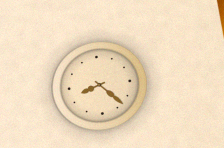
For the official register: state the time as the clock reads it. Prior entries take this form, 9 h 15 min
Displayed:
8 h 23 min
